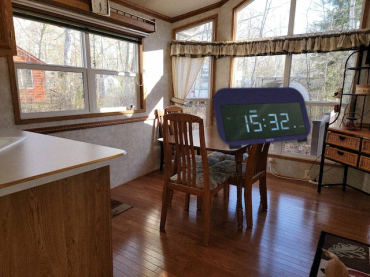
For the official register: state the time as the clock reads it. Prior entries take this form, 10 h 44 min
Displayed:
15 h 32 min
